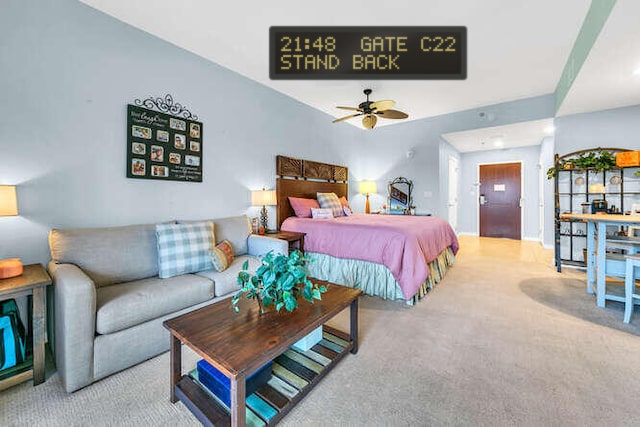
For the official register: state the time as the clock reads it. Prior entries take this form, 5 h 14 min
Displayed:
21 h 48 min
